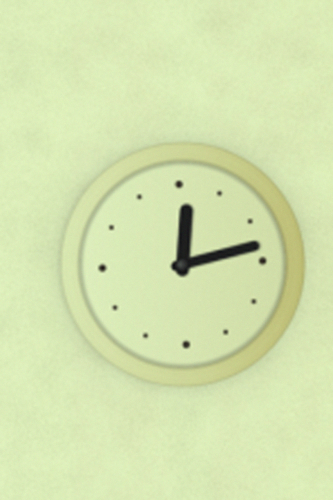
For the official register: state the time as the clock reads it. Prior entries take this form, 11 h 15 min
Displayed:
12 h 13 min
